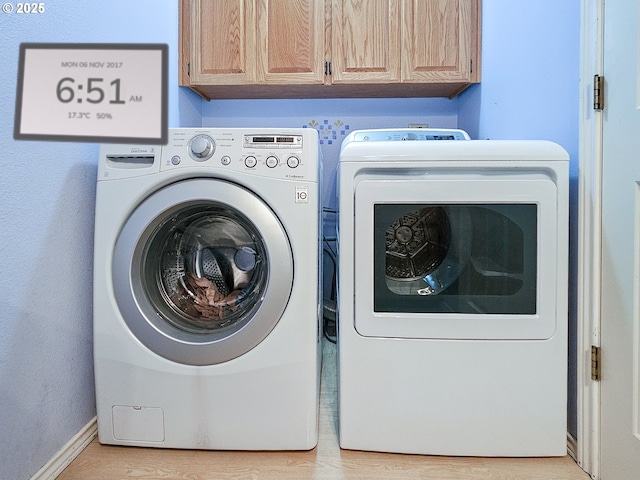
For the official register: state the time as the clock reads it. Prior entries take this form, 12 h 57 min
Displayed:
6 h 51 min
